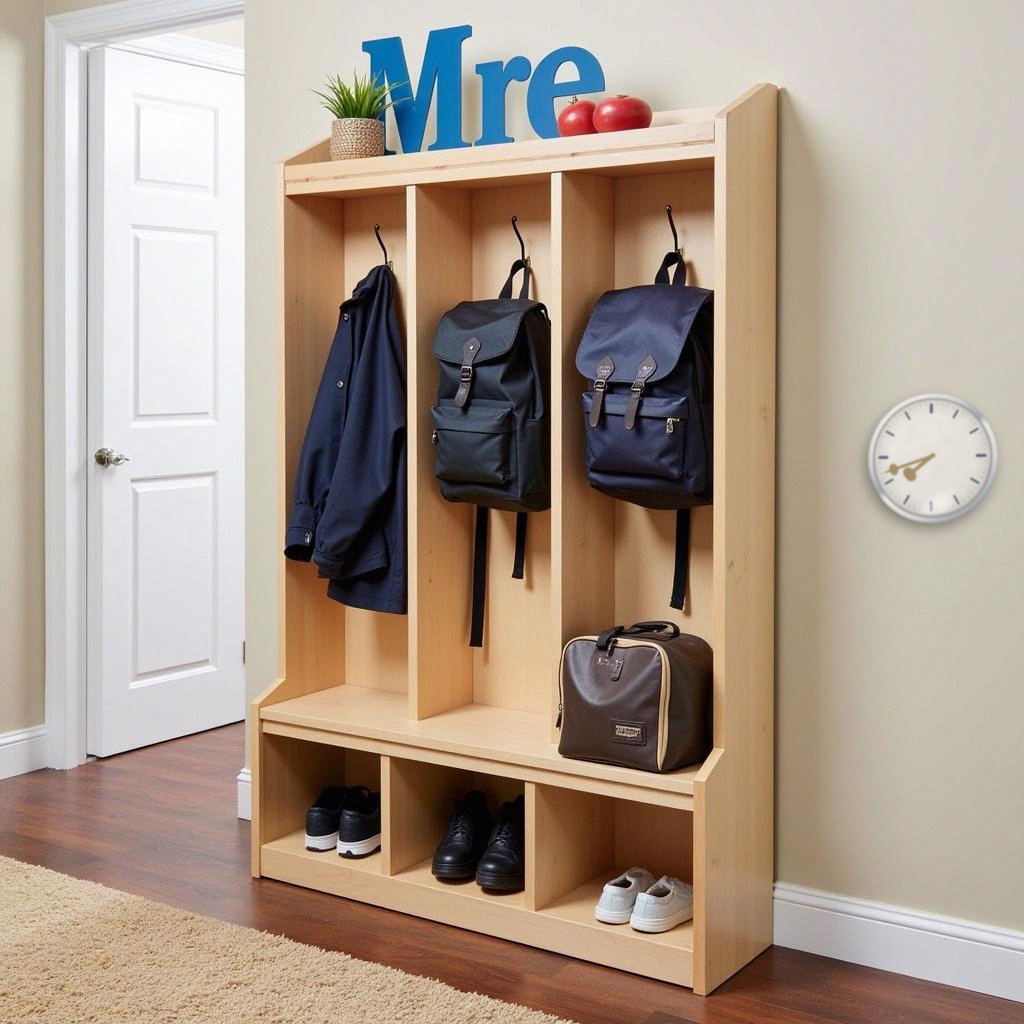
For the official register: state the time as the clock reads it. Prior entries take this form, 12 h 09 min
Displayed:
7 h 42 min
